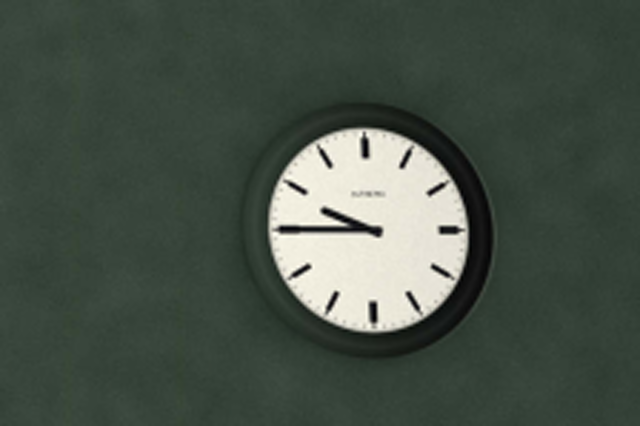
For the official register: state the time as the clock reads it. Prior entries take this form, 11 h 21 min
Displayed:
9 h 45 min
